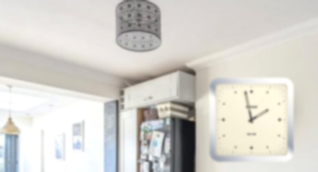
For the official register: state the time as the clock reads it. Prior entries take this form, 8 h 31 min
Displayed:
1 h 58 min
